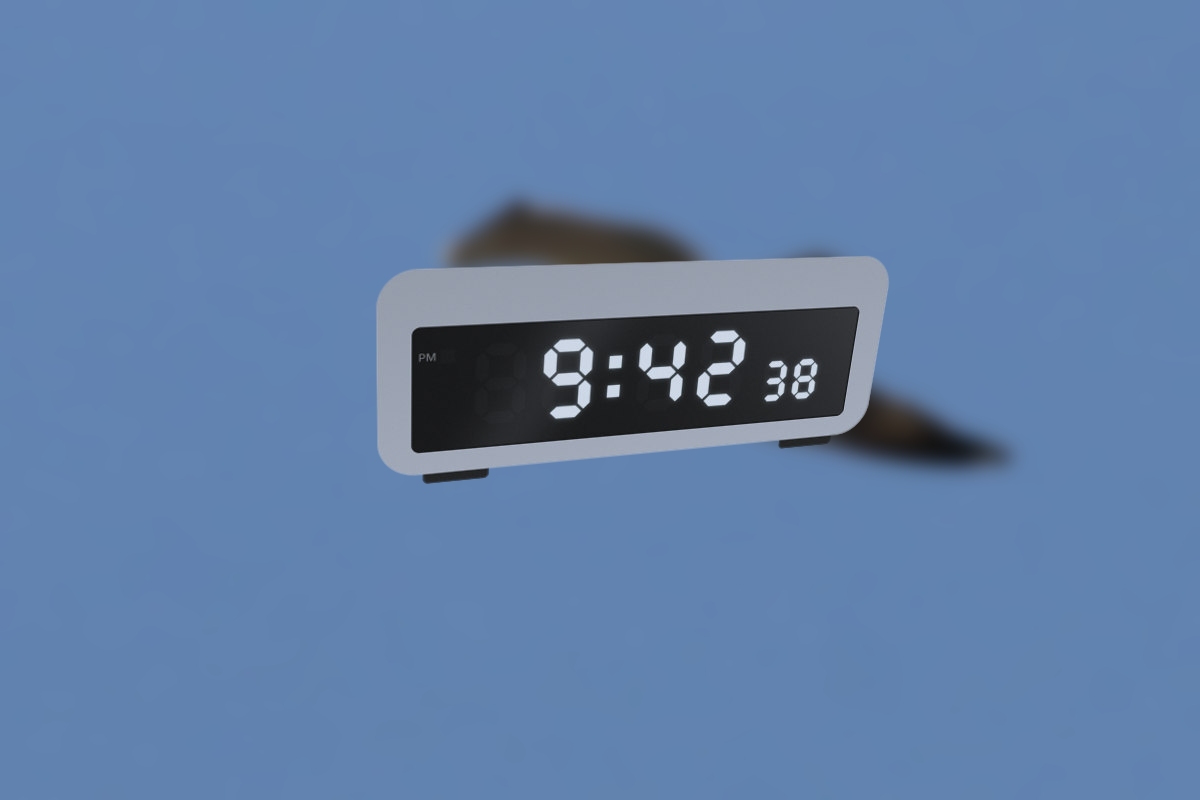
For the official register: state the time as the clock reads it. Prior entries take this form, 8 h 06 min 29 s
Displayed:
9 h 42 min 38 s
